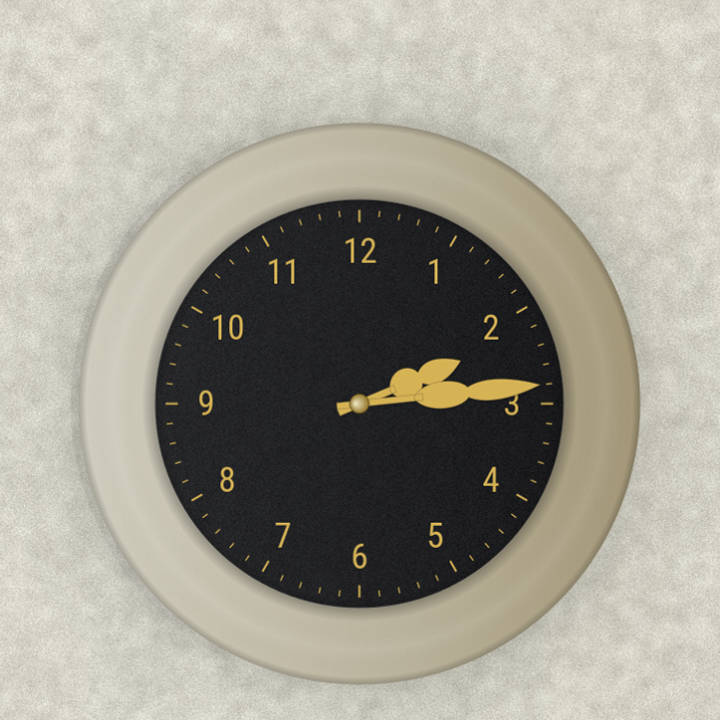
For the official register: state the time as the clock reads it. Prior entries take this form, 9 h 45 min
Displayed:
2 h 14 min
